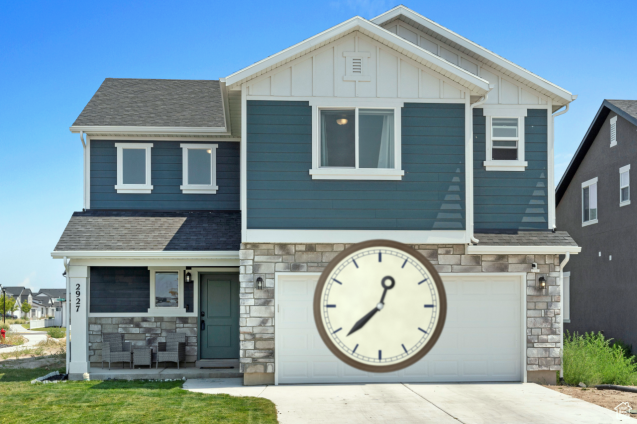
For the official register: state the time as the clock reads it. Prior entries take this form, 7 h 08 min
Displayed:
12 h 38 min
